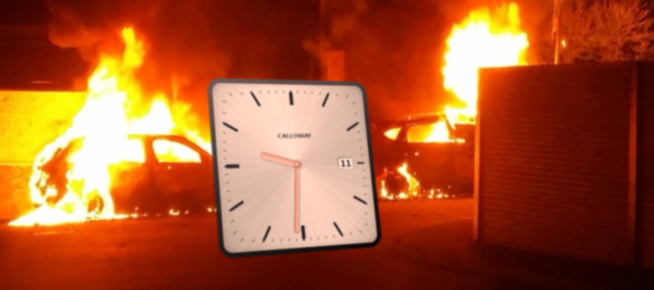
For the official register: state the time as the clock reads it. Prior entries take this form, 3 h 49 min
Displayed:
9 h 31 min
